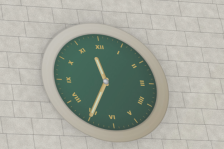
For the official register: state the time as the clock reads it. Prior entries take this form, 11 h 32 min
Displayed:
11 h 35 min
